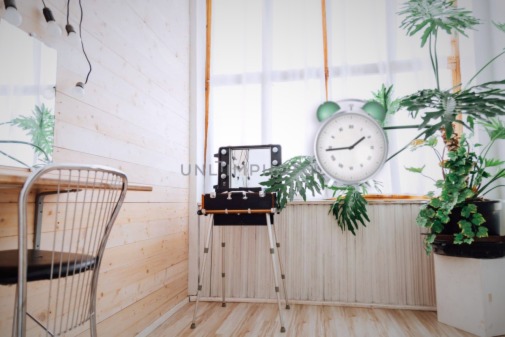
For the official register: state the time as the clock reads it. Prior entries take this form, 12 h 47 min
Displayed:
1 h 44 min
